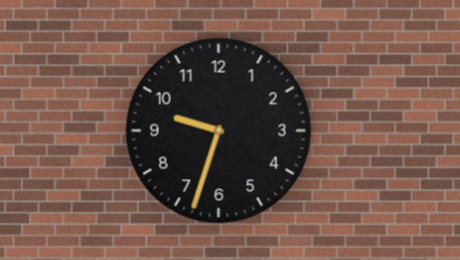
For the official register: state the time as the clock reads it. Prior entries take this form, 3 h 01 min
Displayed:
9 h 33 min
